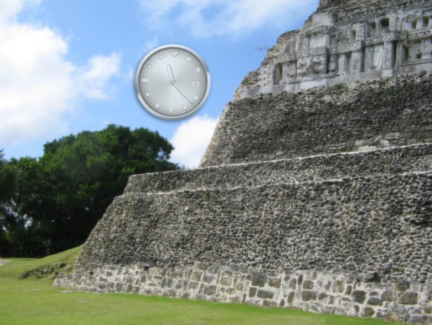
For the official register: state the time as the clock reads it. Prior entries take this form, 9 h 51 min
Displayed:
11 h 22 min
